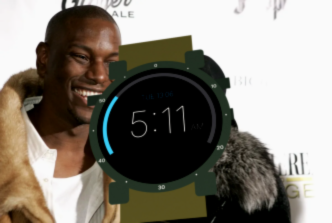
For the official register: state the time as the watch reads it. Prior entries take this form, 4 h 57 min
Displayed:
5 h 11 min
